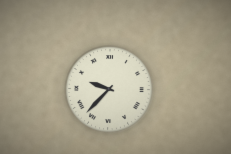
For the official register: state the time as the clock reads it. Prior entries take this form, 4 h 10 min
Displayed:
9 h 37 min
